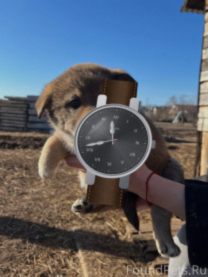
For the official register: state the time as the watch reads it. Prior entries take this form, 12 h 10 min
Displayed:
11 h 42 min
